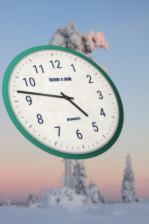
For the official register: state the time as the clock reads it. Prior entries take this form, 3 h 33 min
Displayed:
4 h 47 min
